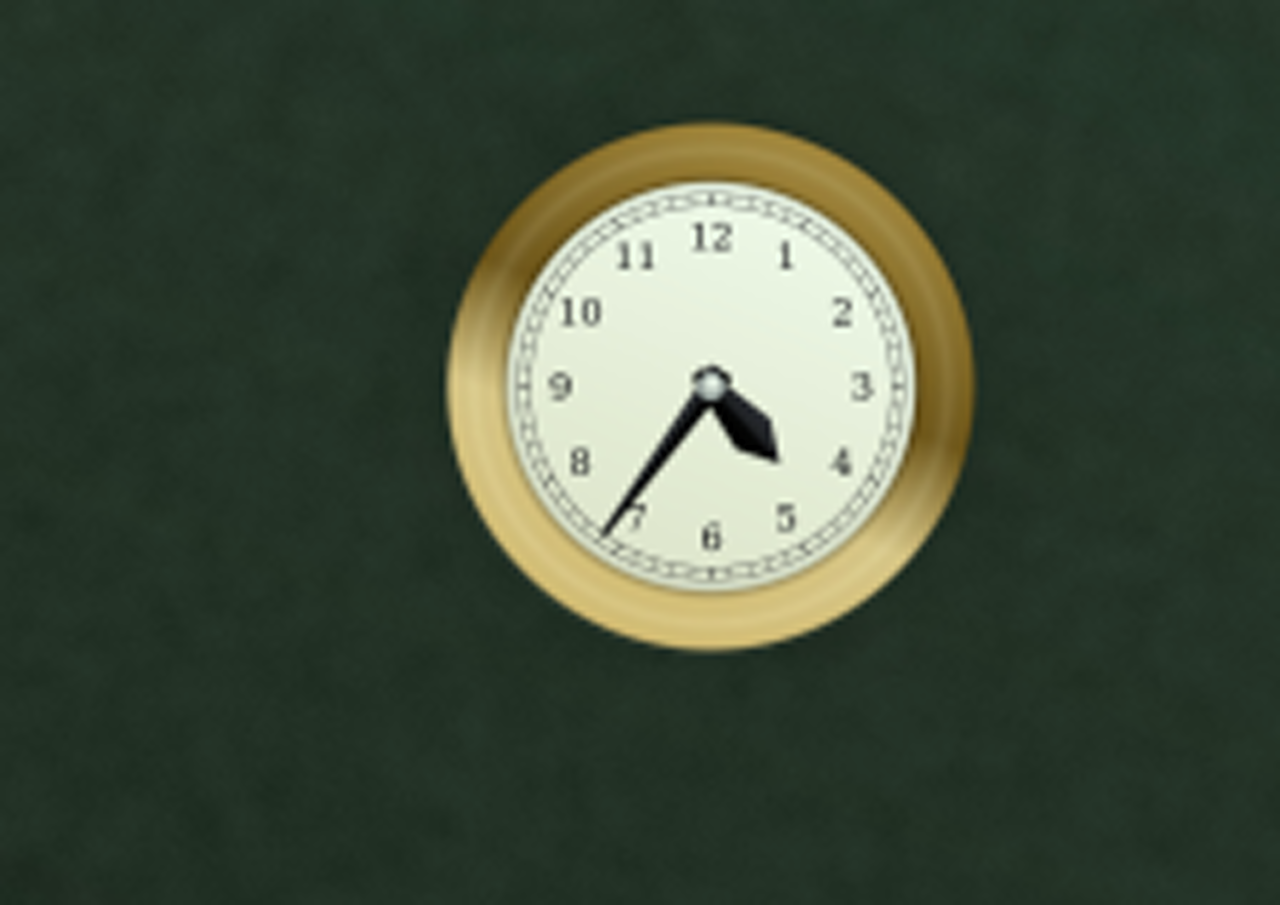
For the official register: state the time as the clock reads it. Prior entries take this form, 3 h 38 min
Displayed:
4 h 36 min
